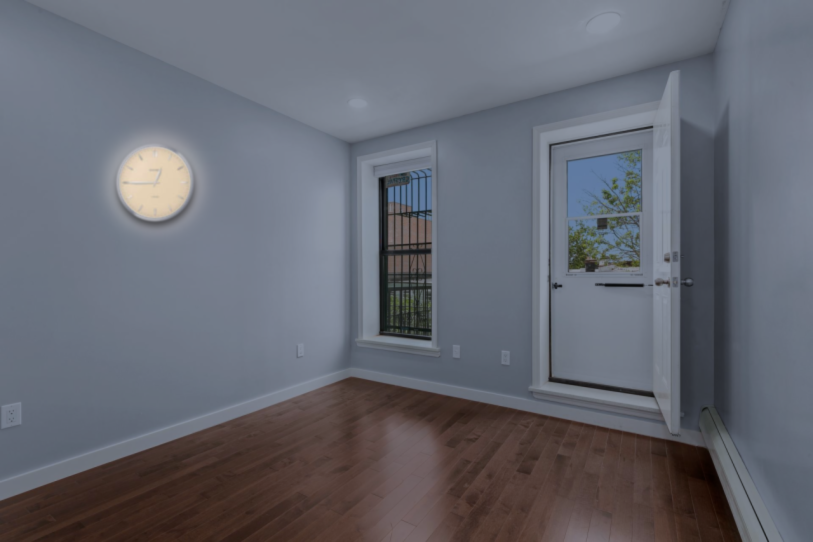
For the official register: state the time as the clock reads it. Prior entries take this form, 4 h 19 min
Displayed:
12 h 45 min
